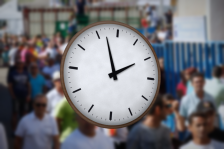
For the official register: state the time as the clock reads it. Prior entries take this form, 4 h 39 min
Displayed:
1 h 57 min
